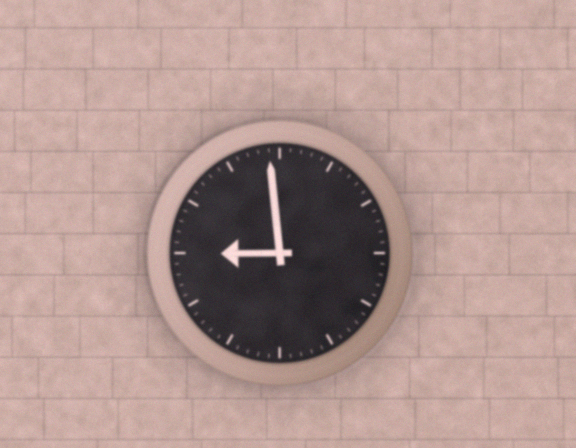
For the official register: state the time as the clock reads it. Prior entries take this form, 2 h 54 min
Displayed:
8 h 59 min
